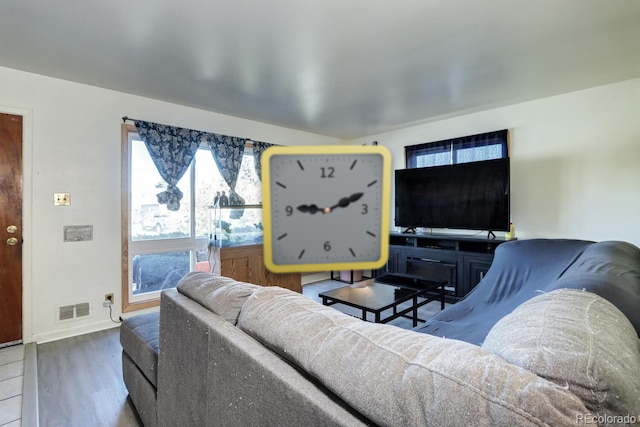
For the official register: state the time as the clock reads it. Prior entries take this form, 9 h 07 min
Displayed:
9 h 11 min
